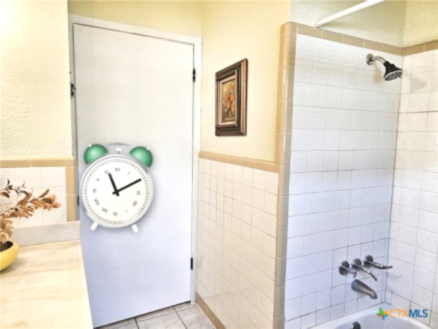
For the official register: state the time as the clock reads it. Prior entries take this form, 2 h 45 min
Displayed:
11 h 10 min
